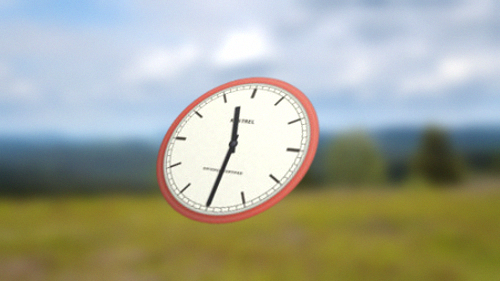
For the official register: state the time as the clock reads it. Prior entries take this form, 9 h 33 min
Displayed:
11 h 30 min
